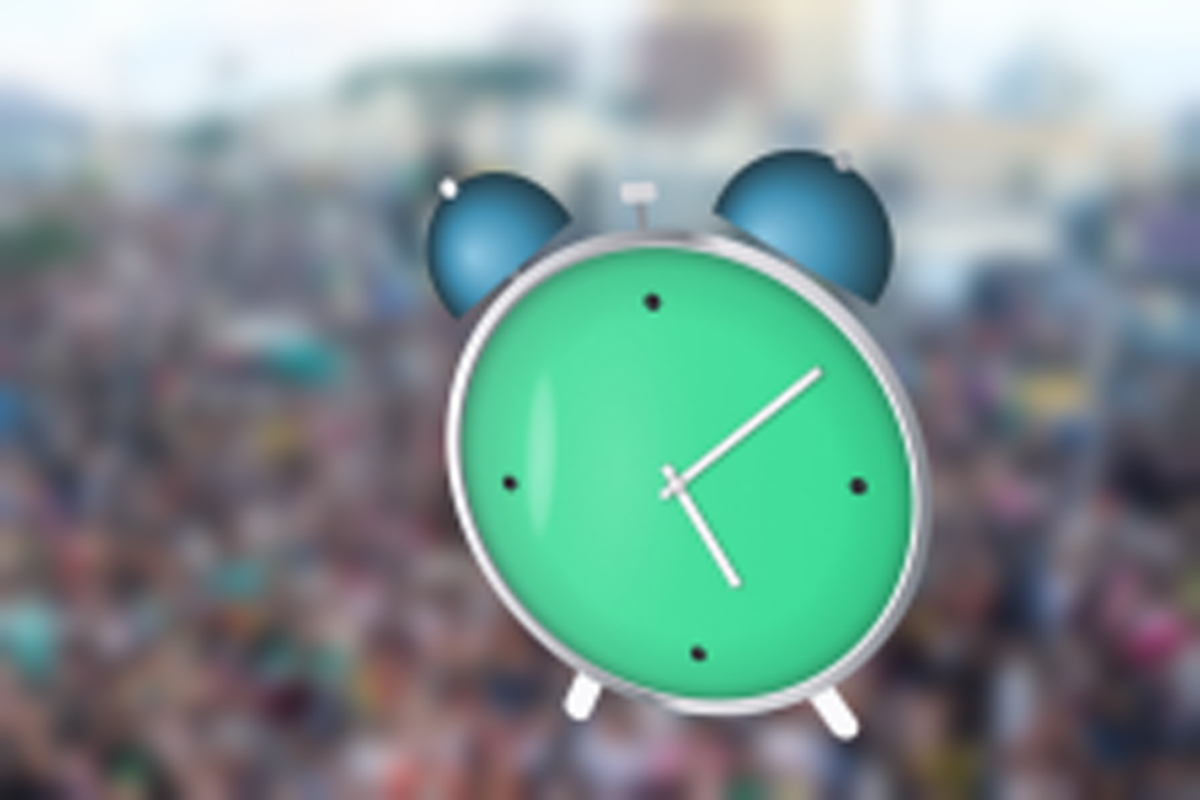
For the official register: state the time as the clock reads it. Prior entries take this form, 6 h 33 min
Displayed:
5 h 09 min
